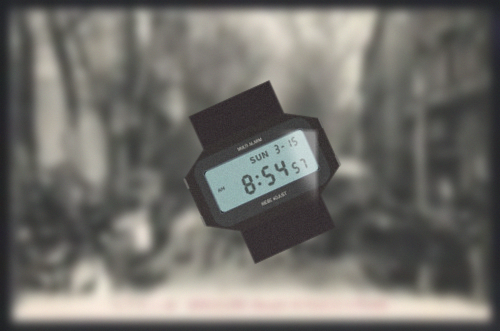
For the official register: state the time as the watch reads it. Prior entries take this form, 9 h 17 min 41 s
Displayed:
8 h 54 min 57 s
